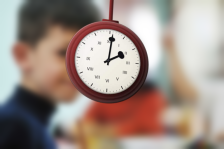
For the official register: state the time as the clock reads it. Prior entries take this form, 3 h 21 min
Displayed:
2 h 01 min
